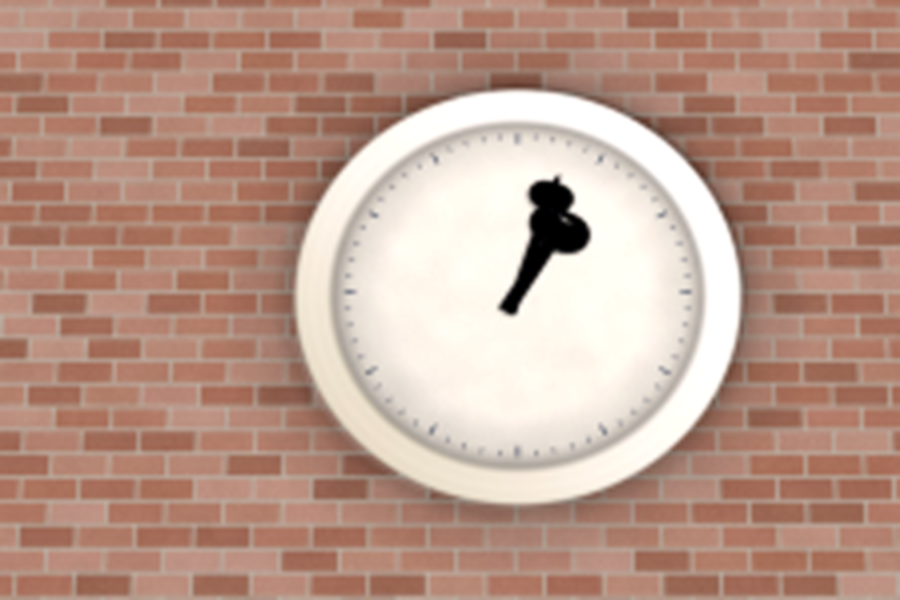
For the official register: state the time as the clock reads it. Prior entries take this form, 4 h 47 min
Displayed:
1 h 03 min
